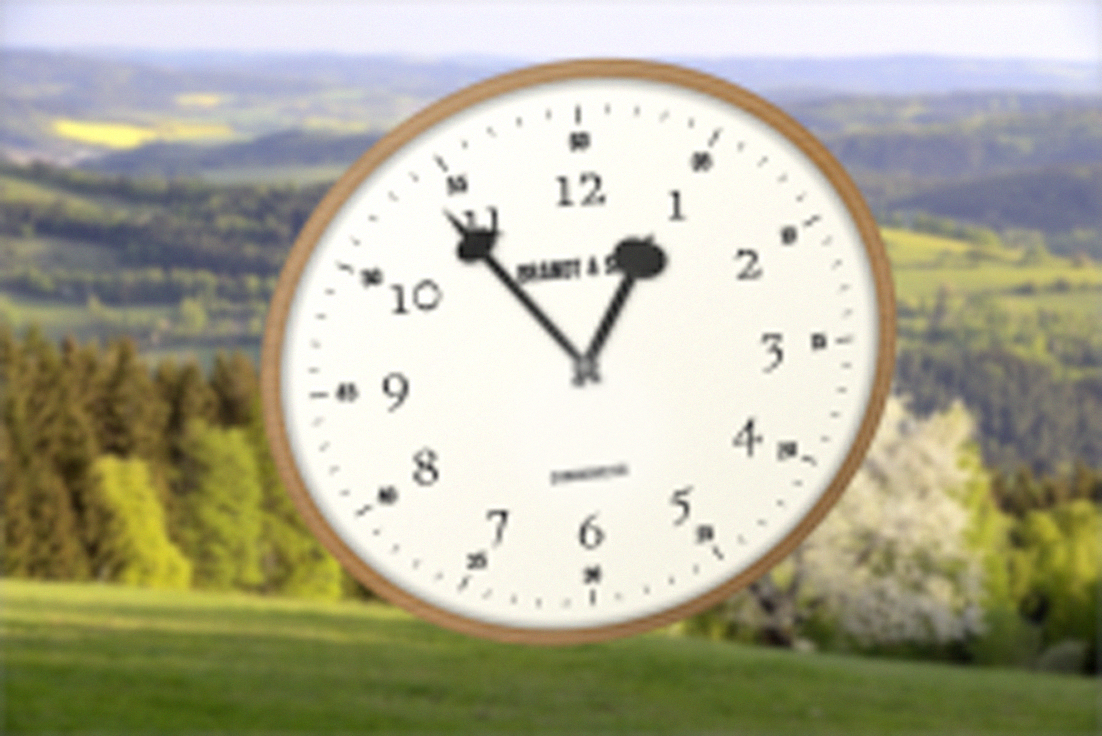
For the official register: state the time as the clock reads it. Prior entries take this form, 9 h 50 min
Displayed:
12 h 54 min
